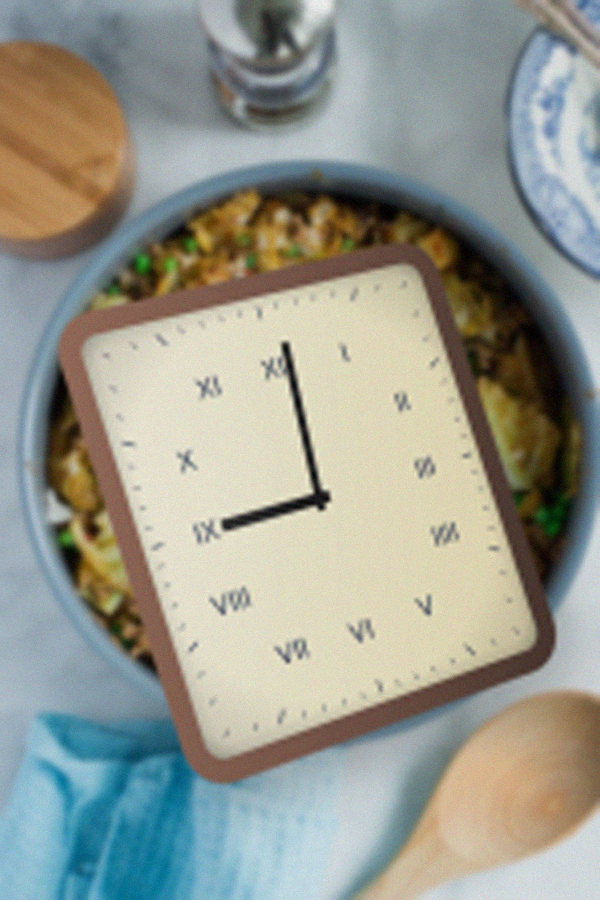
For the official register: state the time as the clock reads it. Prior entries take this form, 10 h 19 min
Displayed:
9 h 01 min
